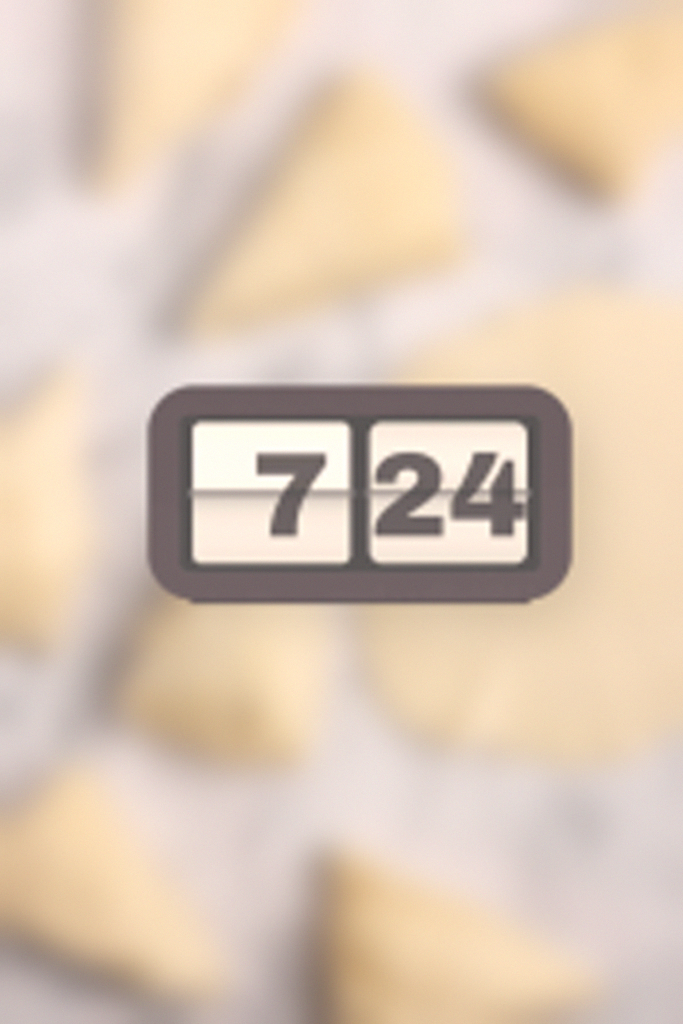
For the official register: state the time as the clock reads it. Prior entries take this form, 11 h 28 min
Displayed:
7 h 24 min
